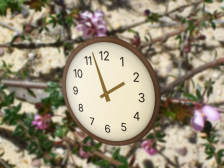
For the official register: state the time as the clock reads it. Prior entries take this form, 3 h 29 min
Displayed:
1 h 57 min
